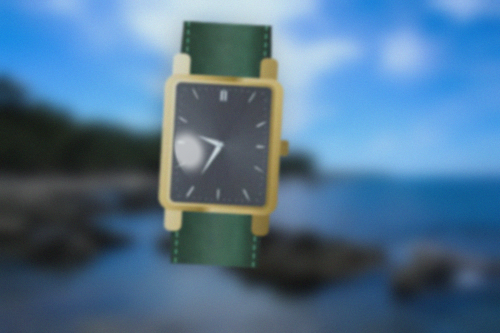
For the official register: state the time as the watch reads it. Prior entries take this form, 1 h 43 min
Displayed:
9 h 35 min
